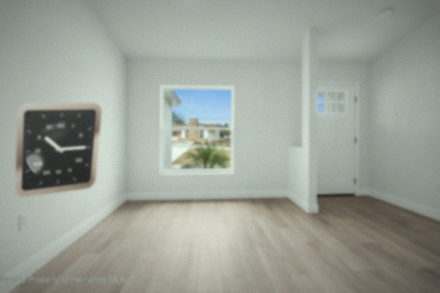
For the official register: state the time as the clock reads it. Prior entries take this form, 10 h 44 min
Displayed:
10 h 15 min
